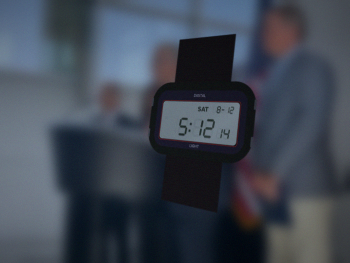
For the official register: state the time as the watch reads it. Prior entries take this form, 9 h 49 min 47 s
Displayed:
5 h 12 min 14 s
